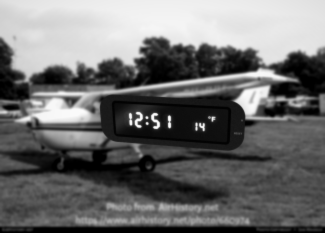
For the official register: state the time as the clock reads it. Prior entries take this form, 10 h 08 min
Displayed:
12 h 51 min
